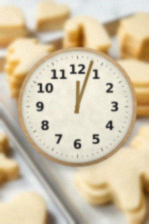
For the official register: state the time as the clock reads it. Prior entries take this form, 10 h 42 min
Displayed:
12 h 03 min
